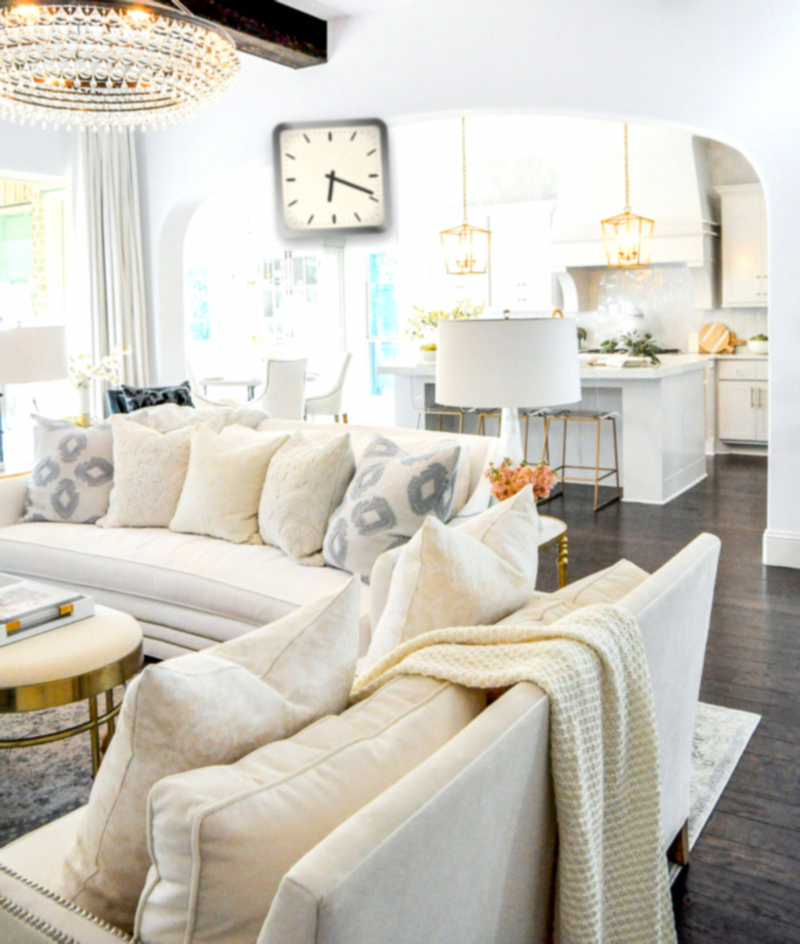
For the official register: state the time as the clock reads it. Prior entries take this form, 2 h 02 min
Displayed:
6 h 19 min
